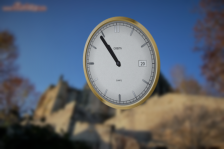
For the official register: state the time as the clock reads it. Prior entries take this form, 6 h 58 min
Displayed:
10 h 54 min
